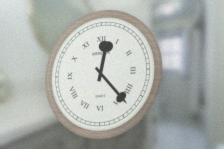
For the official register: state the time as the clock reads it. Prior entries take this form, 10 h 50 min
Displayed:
12 h 23 min
